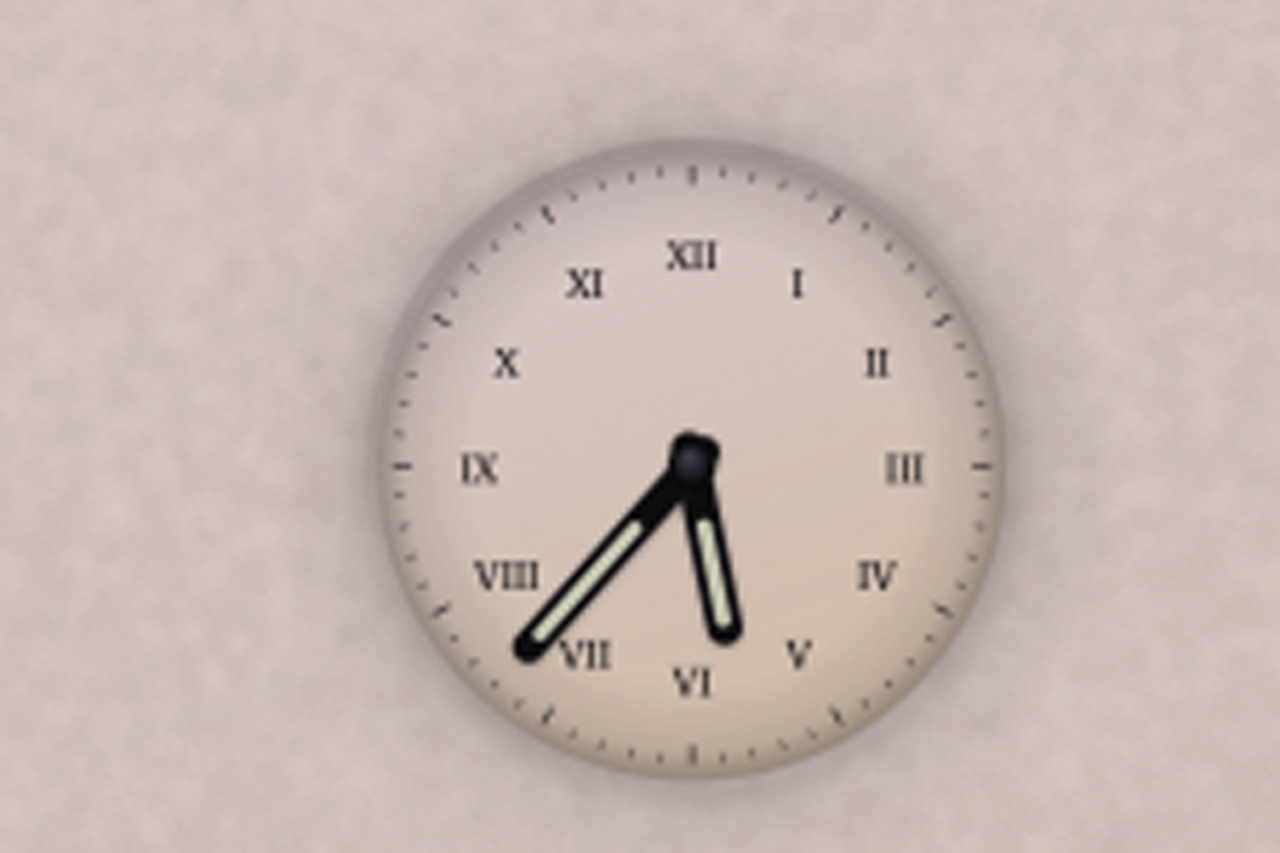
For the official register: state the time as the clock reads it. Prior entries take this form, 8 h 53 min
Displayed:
5 h 37 min
